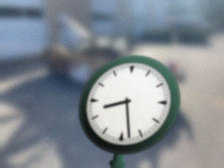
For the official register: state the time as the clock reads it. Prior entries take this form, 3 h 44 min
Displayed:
8 h 28 min
